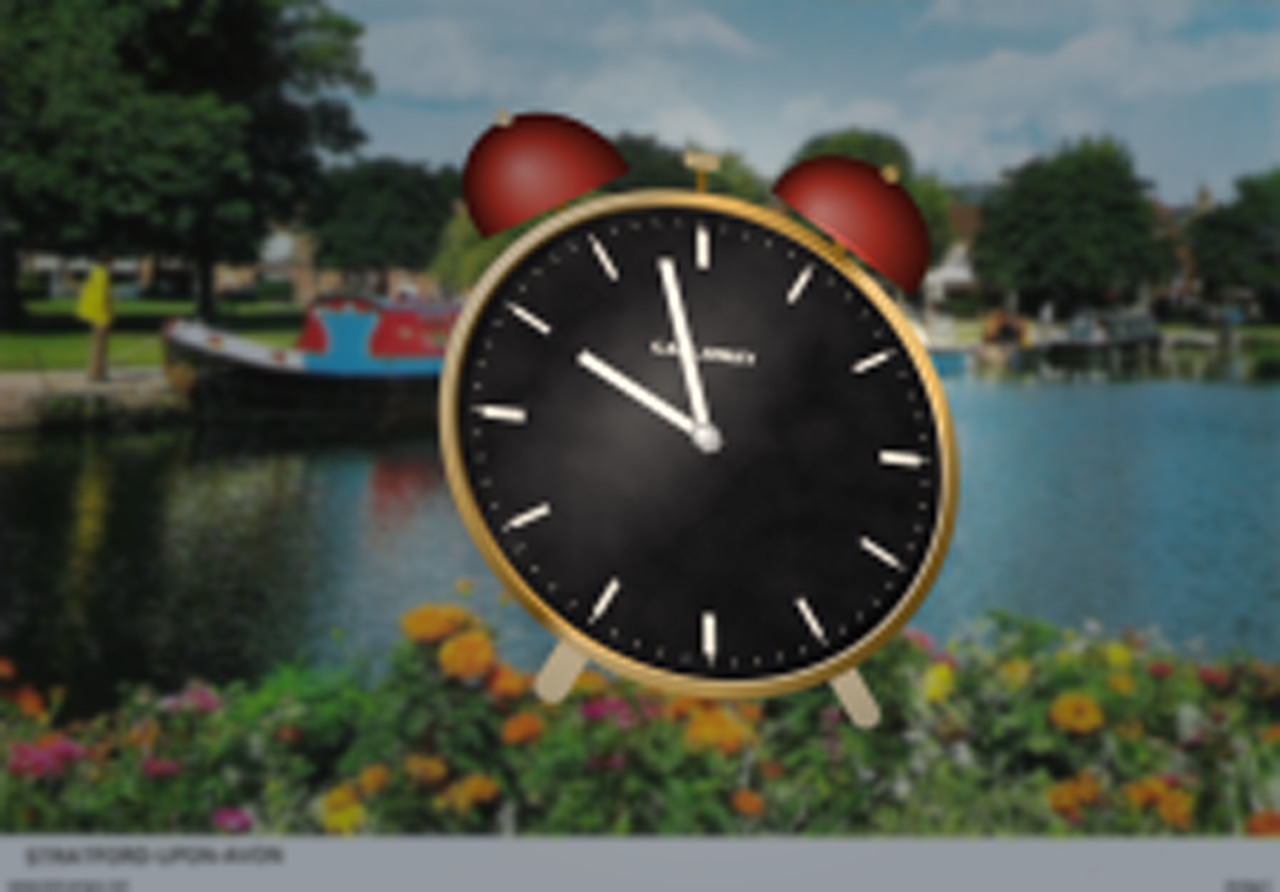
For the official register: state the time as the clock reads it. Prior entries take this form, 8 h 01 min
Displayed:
9 h 58 min
